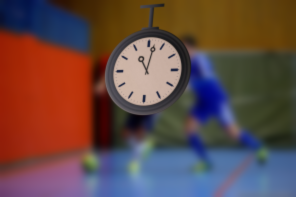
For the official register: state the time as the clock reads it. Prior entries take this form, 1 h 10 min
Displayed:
11 h 02 min
